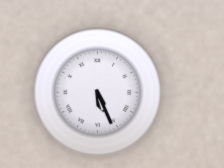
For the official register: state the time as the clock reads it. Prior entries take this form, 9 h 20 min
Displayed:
5 h 26 min
